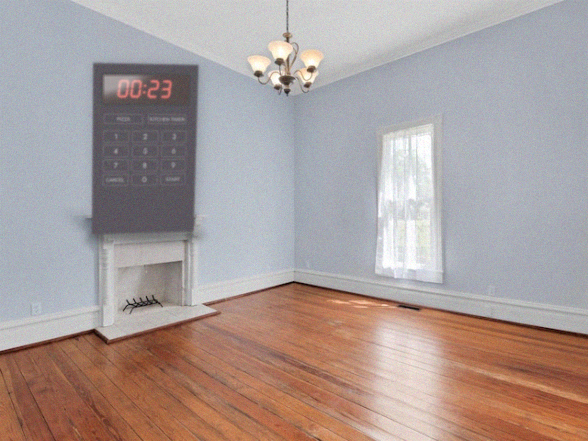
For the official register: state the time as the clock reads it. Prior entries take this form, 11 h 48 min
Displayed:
0 h 23 min
